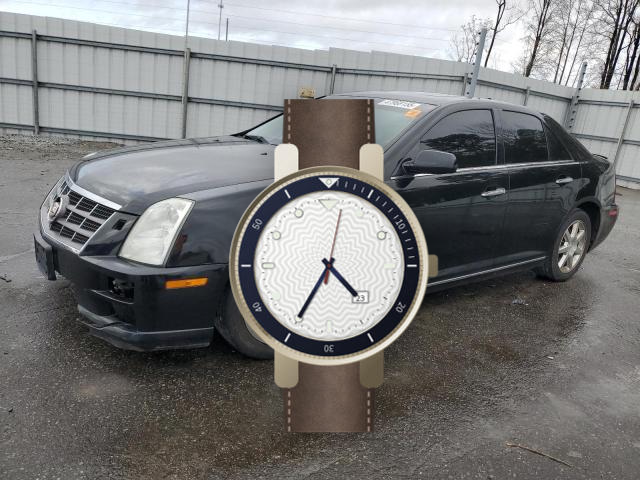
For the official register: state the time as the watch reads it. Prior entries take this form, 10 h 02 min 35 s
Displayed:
4 h 35 min 02 s
